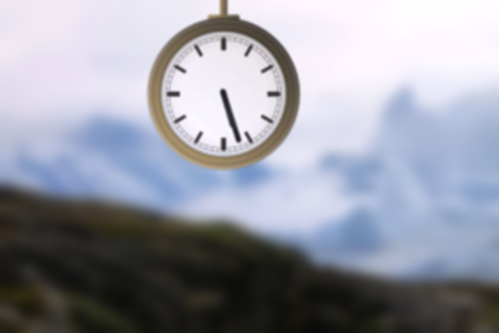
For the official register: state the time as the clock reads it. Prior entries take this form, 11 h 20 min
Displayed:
5 h 27 min
